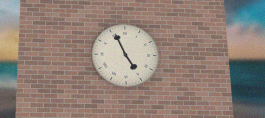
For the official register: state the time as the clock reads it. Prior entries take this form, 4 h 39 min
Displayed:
4 h 56 min
